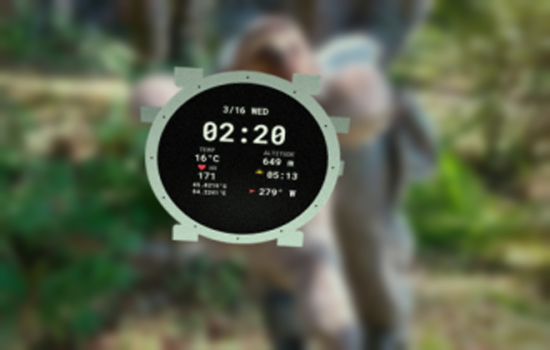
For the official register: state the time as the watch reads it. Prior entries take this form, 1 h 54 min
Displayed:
2 h 20 min
